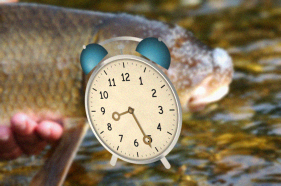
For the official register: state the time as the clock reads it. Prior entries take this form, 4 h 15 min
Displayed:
8 h 26 min
